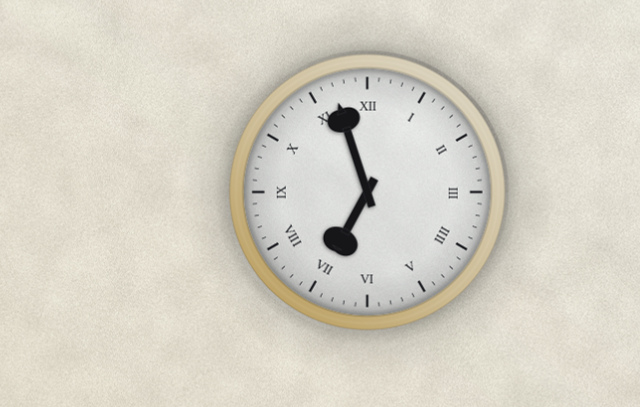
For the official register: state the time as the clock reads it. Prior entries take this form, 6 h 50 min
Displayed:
6 h 57 min
